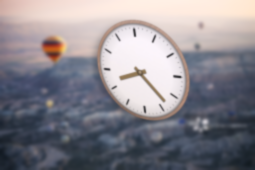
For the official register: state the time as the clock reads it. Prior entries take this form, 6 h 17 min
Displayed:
8 h 23 min
